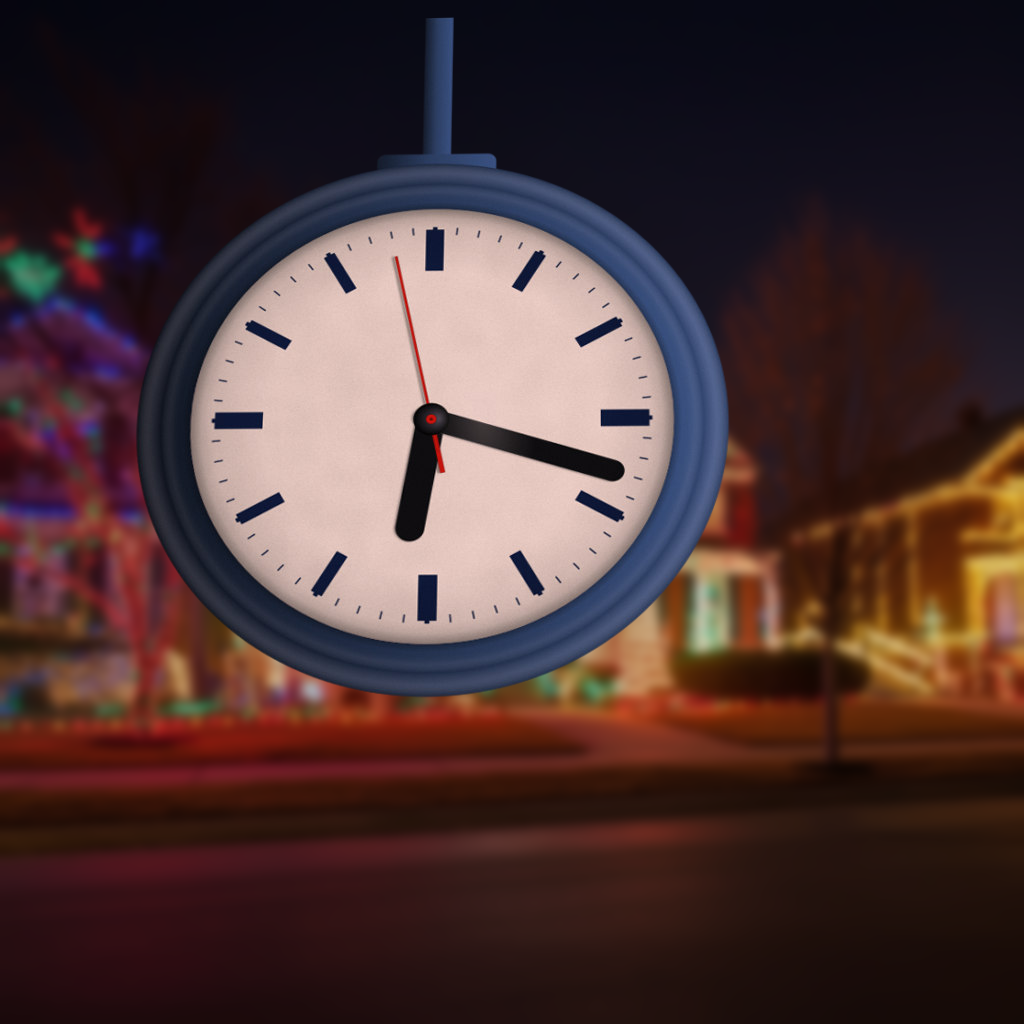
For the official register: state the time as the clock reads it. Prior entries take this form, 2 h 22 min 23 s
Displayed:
6 h 17 min 58 s
